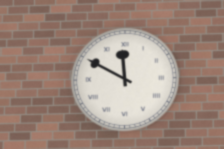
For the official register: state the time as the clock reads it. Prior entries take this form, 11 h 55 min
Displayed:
11 h 50 min
